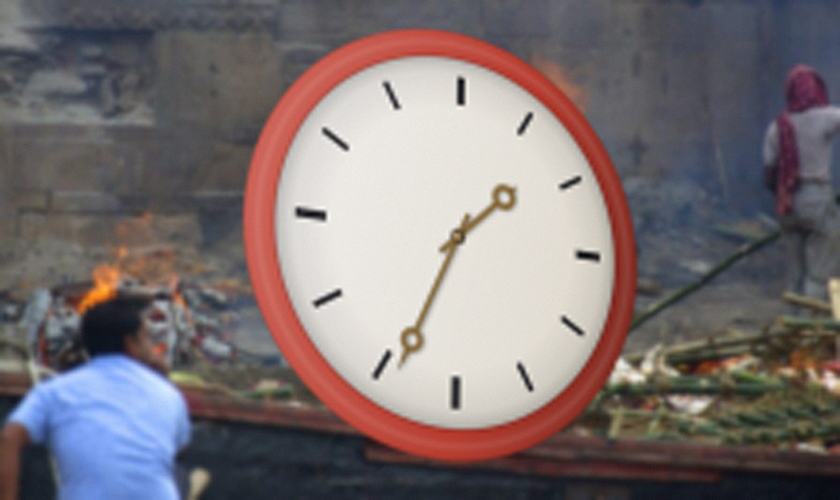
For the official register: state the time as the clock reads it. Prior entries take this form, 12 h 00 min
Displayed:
1 h 34 min
